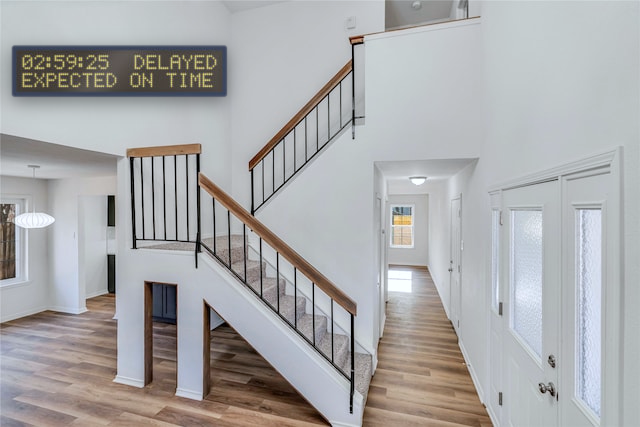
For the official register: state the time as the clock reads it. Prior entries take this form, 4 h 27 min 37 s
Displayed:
2 h 59 min 25 s
